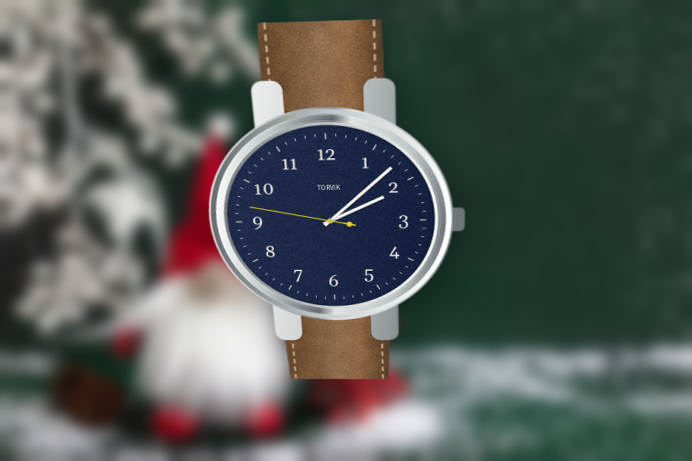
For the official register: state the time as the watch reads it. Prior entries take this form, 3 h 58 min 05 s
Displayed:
2 h 07 min 47 s
